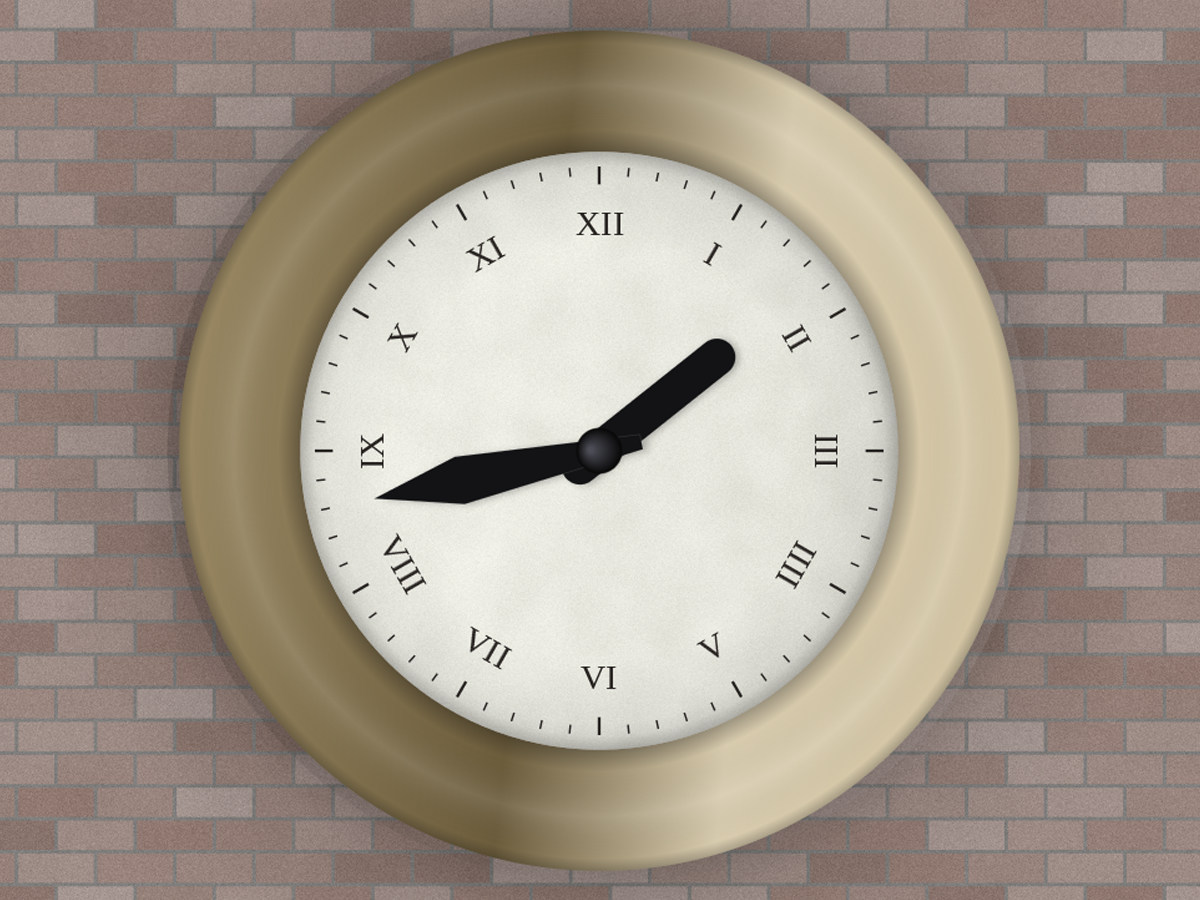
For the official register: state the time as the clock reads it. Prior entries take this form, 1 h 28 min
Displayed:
1 h 43 min
